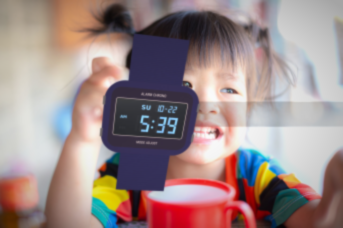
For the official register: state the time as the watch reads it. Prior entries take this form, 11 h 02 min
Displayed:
5 h 39 min
